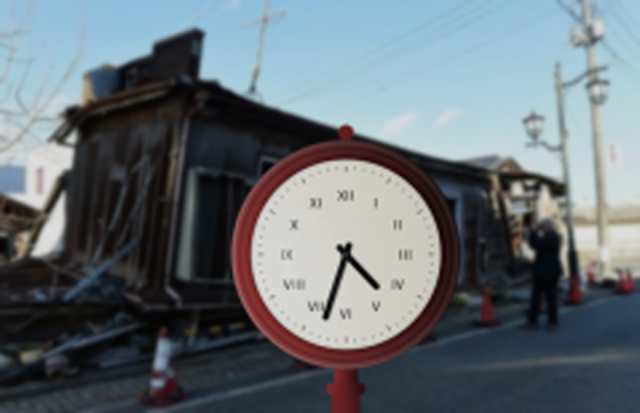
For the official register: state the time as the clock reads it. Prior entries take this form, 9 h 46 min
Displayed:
4 h 33 min
